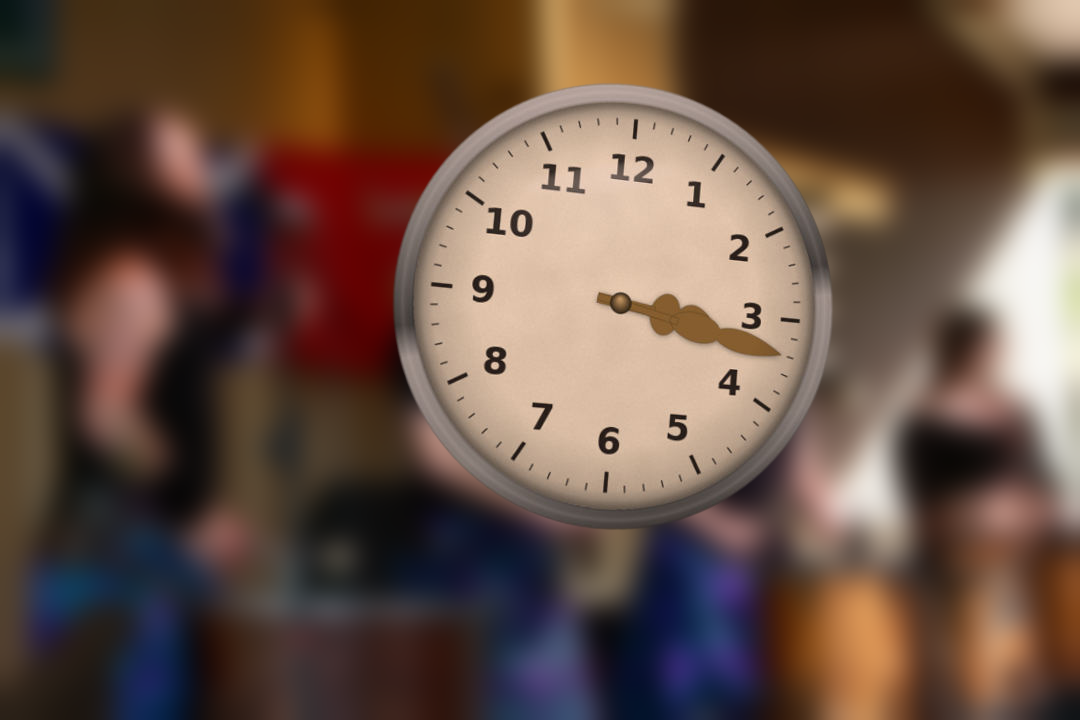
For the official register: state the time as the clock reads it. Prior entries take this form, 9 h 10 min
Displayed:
3 h 17 min
